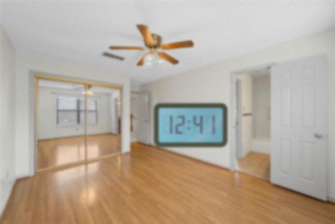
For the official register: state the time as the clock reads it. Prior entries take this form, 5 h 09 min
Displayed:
12 h 41 min
